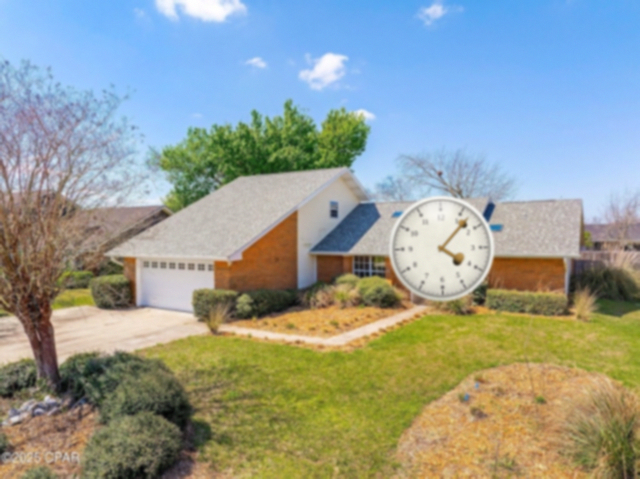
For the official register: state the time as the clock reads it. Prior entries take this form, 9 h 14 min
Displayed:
4 h 07 min
